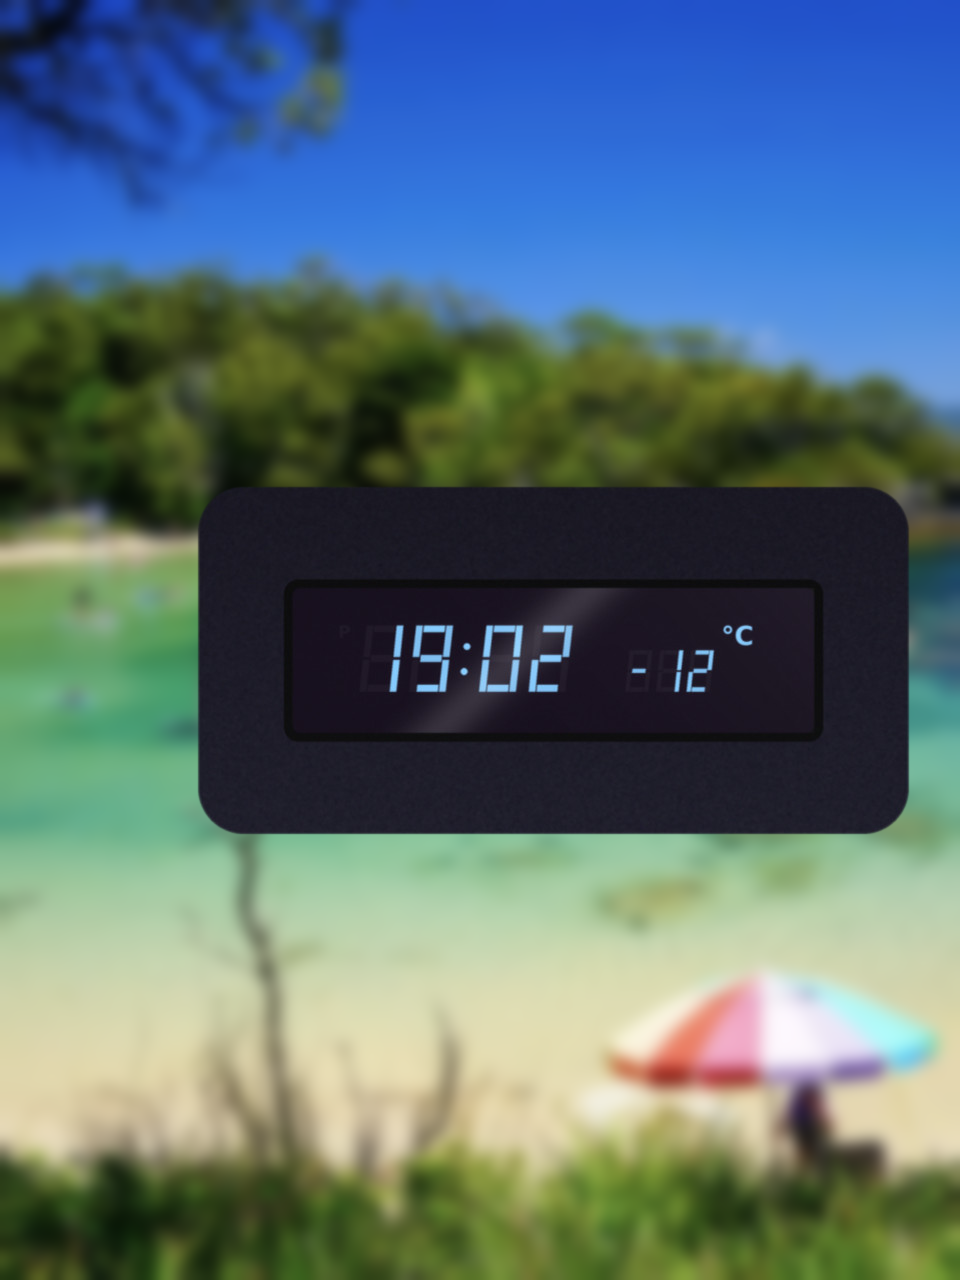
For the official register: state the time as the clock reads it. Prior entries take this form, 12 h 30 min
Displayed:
19 h 02 min
